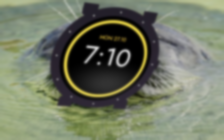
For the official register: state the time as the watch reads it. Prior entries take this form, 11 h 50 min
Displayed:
7 h 10 min
